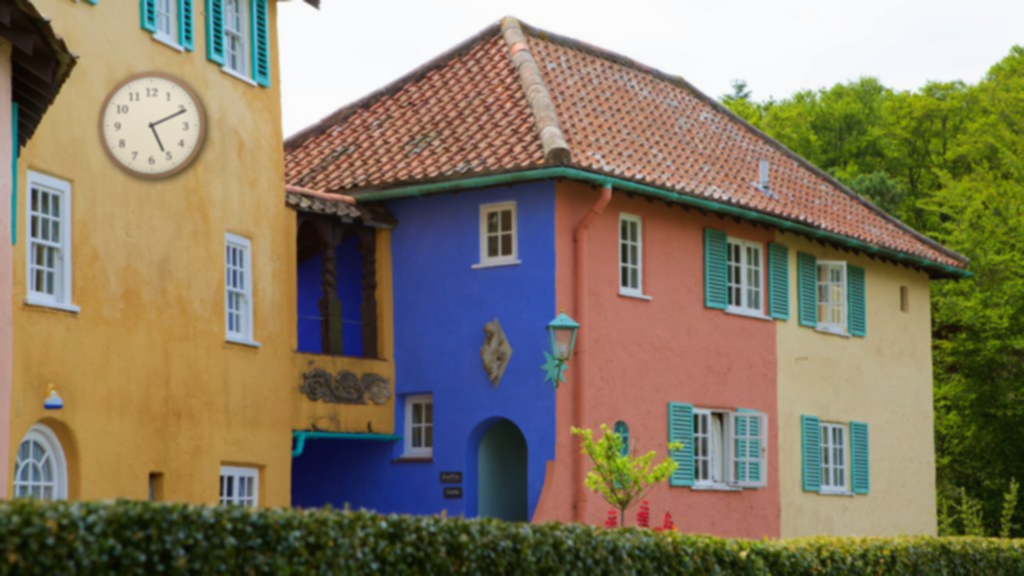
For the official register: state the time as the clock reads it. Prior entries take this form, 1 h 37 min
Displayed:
5 h 11 min
